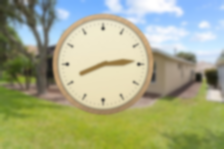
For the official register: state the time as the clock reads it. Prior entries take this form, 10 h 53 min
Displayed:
8 h 14 min
